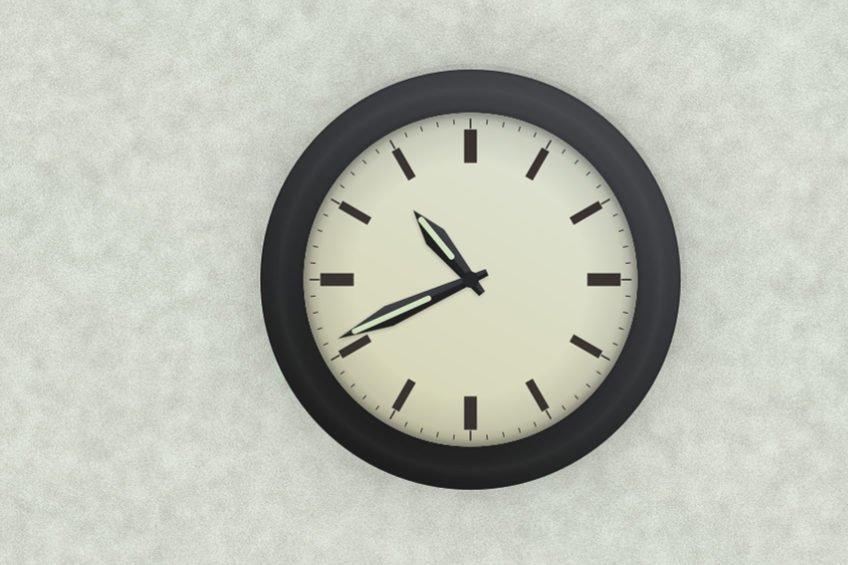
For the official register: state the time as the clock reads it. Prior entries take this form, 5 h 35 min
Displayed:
10 h 41 min
